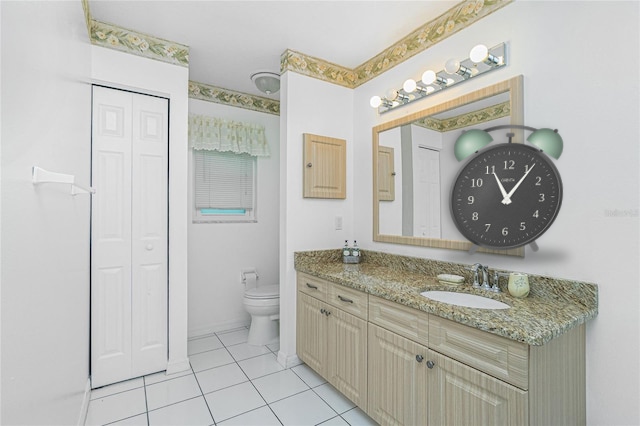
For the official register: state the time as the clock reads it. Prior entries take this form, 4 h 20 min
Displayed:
11 h 06 min
